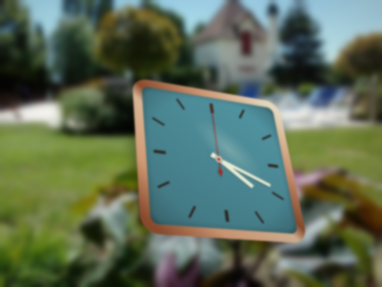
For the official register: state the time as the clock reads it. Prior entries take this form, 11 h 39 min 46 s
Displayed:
4 h 19 min 00 s
